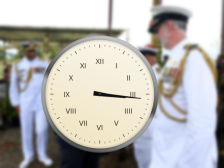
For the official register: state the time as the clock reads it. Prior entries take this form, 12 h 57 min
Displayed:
3 h 16 min
